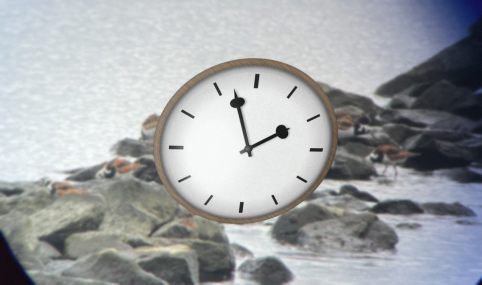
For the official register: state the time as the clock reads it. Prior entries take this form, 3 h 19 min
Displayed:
1 h 57 min
